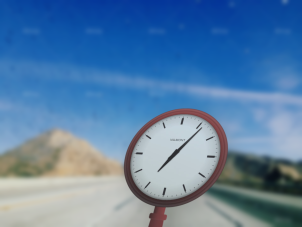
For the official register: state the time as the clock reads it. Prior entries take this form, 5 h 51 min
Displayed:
7 h 06 min
